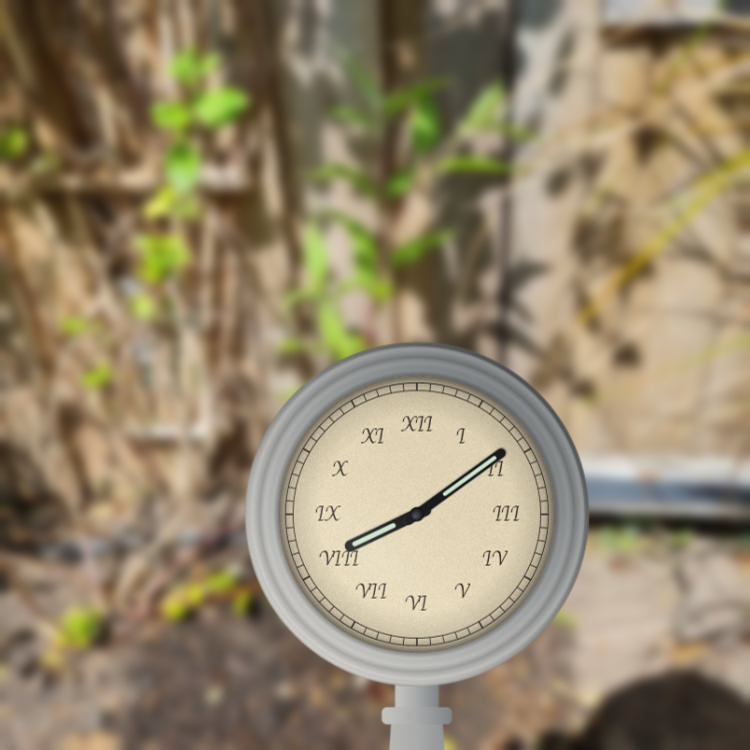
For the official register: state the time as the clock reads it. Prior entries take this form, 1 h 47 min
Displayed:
8 h 09 min
